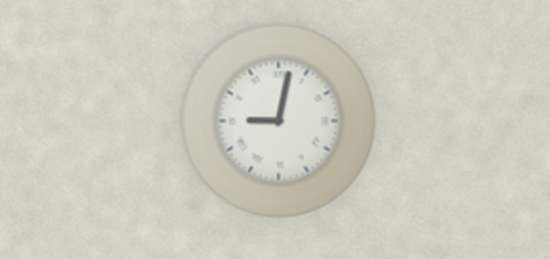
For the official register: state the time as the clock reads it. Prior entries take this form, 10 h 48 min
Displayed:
9 h 02 min
